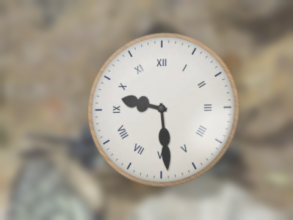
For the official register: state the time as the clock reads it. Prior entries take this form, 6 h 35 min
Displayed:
9 h 29 min
